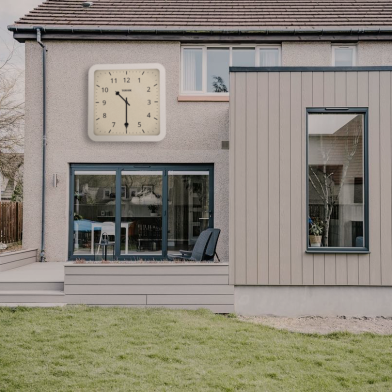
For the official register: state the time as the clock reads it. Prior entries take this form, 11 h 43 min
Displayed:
10 h 30 min
